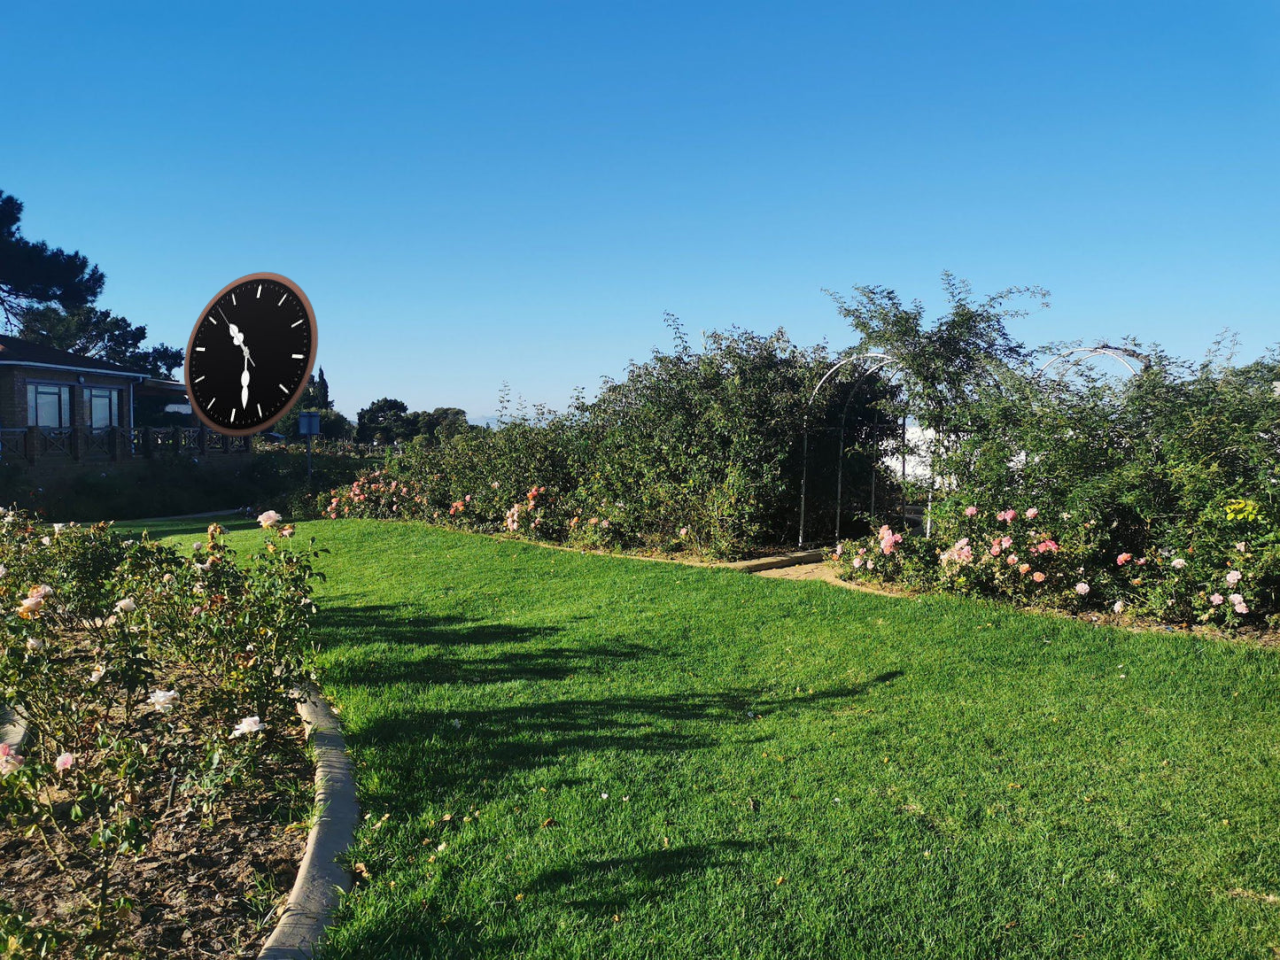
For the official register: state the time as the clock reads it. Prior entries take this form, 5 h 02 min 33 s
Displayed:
10 h 27 min 52 s
